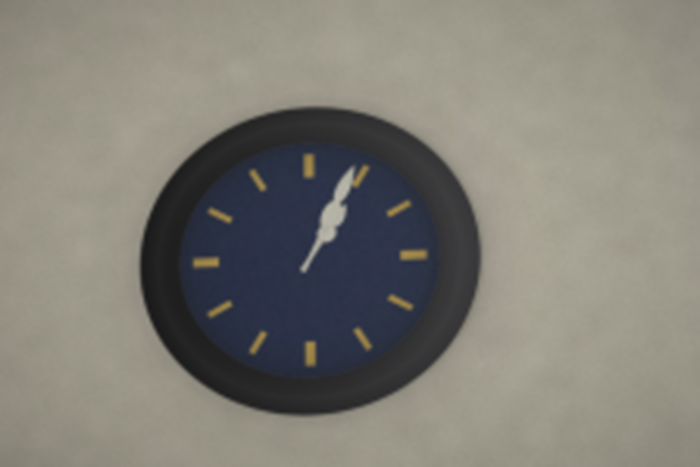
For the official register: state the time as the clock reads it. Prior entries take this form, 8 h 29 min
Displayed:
1 h 04 min
